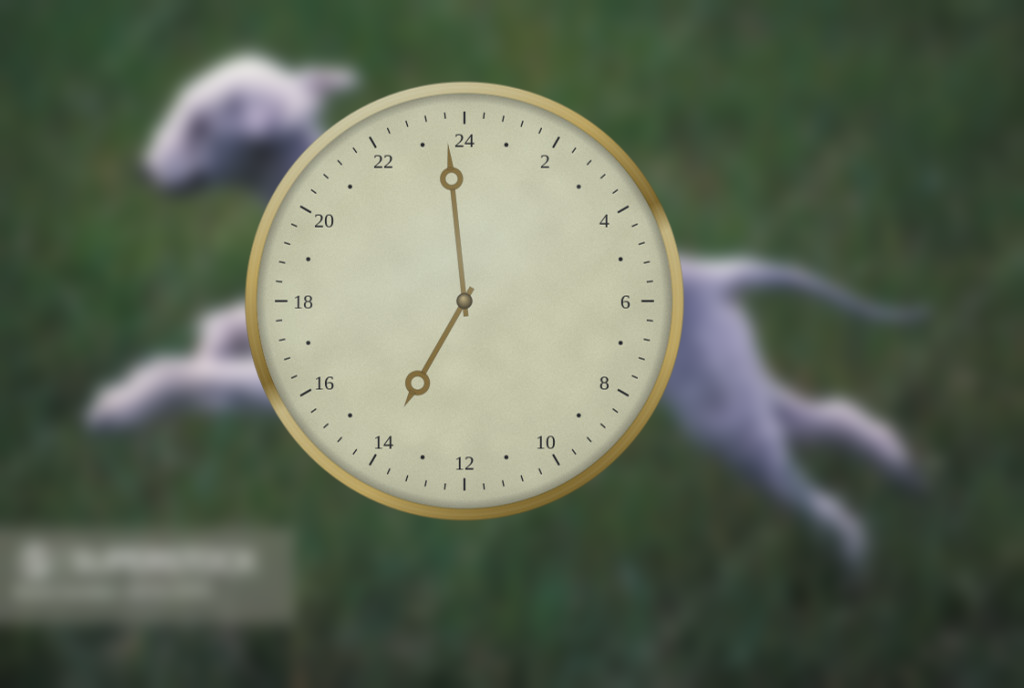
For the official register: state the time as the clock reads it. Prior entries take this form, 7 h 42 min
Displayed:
13 h 59 min
